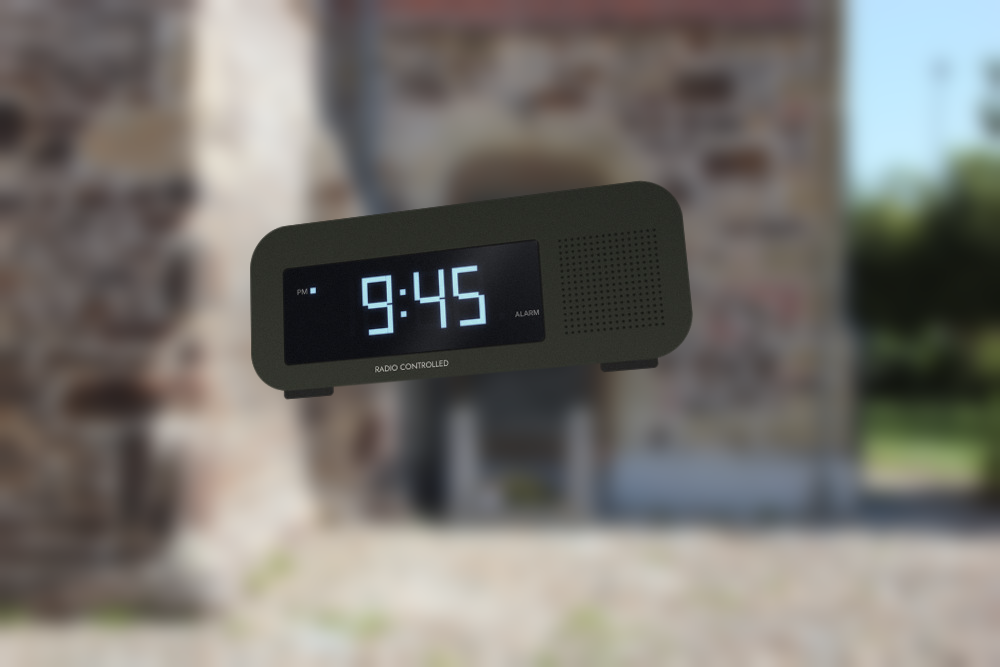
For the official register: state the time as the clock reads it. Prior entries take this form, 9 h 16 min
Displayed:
9 h 45 min
